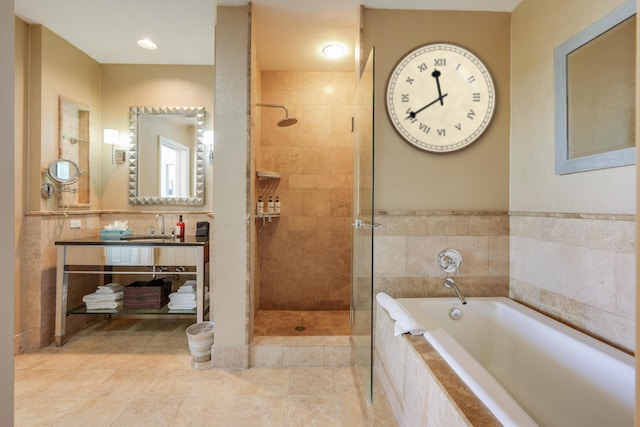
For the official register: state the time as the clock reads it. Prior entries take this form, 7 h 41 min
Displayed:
11 h 40 min
